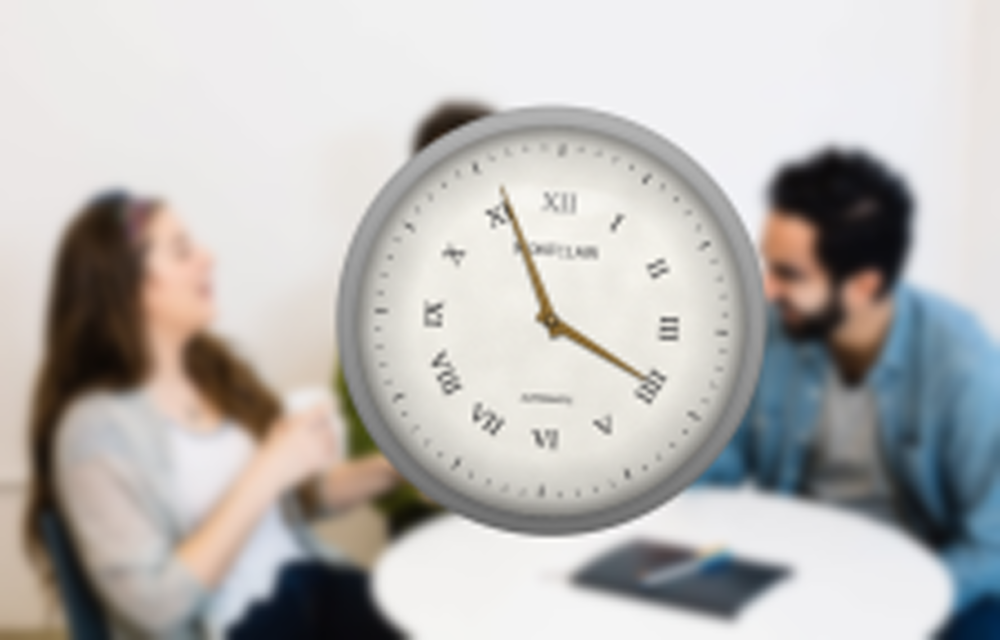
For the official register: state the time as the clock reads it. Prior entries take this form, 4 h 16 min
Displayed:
3 h 56 min
